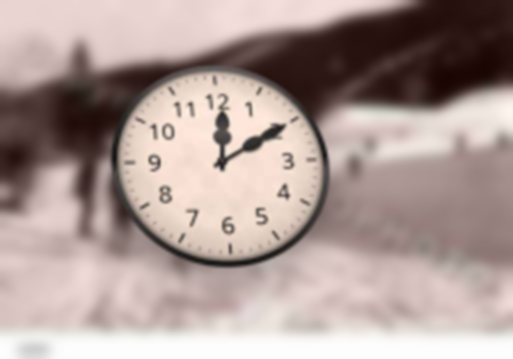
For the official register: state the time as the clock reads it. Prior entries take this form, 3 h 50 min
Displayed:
12 h 10 min
